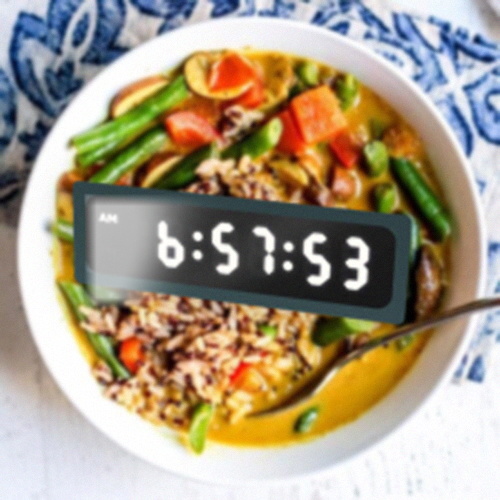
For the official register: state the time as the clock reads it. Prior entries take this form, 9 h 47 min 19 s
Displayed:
6 h 57 min 53 s
